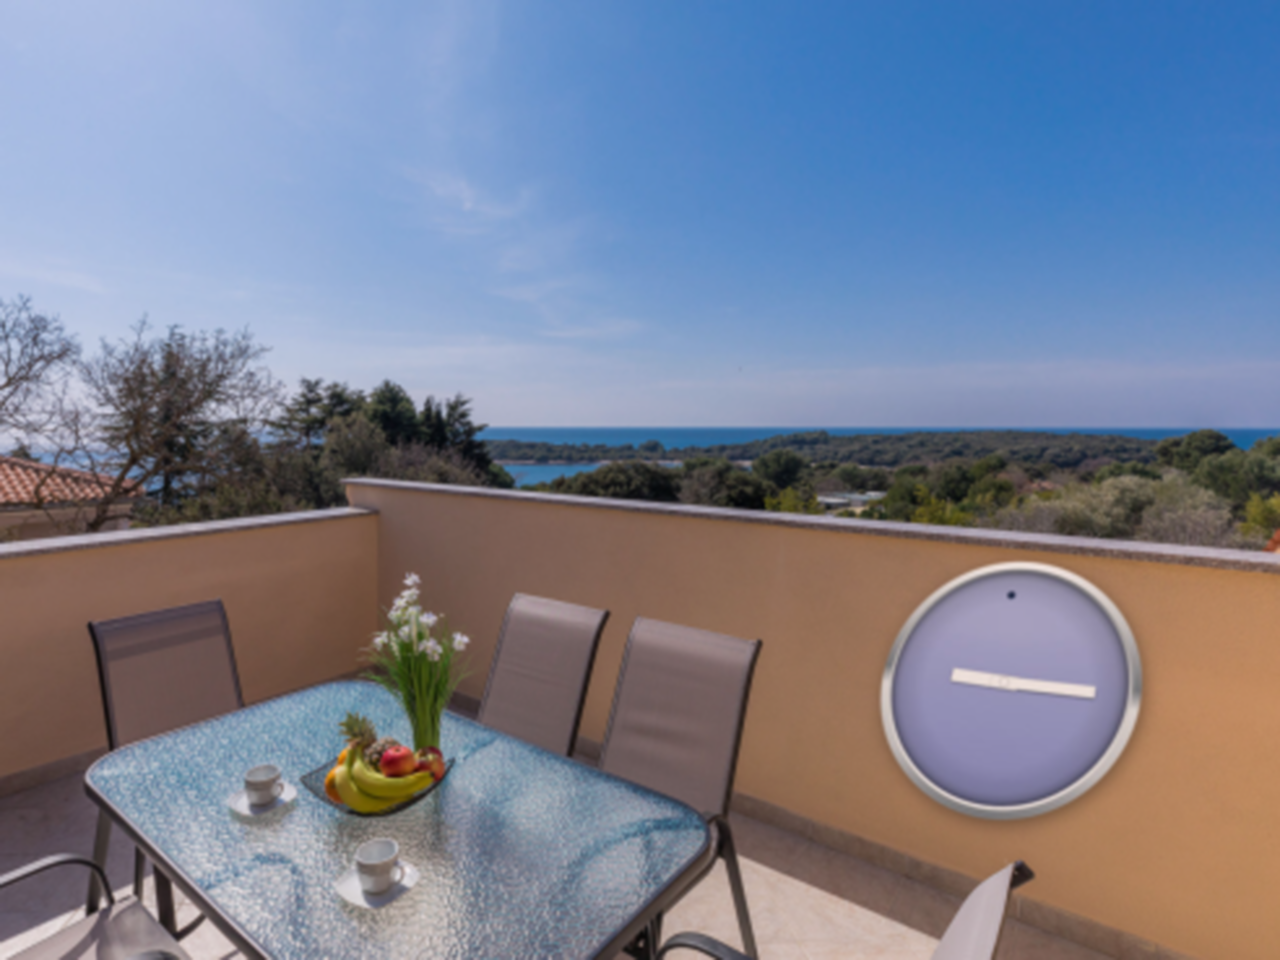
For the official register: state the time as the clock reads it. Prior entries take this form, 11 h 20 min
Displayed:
9 h 16 min
